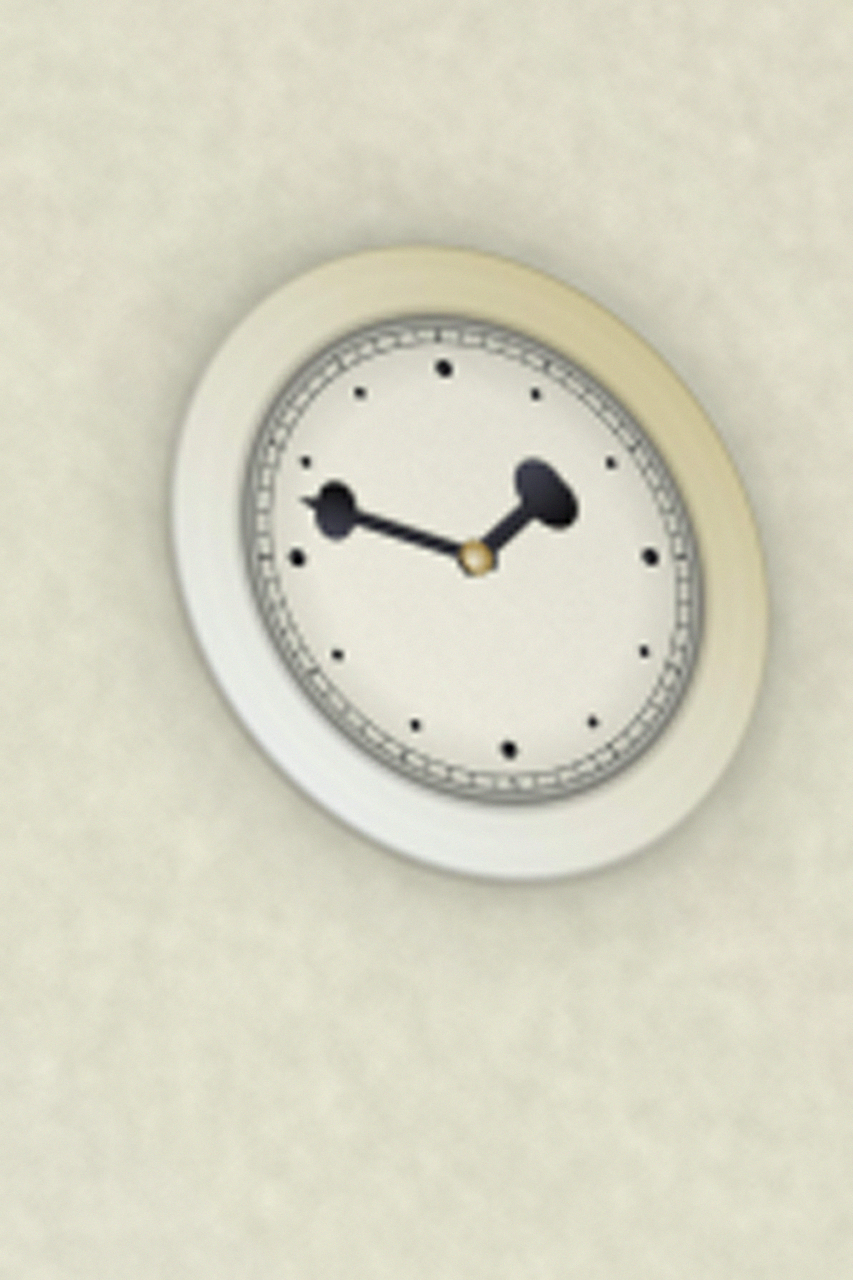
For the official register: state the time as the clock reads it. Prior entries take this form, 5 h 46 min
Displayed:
1 h 48 min
